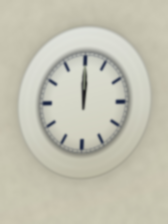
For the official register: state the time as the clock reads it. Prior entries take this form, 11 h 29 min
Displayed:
12 h 00 min
